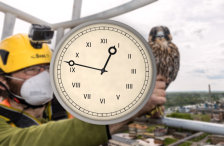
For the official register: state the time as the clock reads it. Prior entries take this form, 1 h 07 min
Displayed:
12 h 47 min
